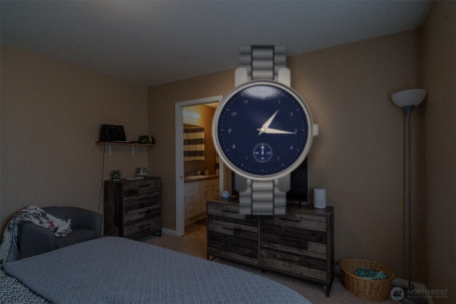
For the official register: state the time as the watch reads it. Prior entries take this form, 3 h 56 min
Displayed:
1 h 16 min
